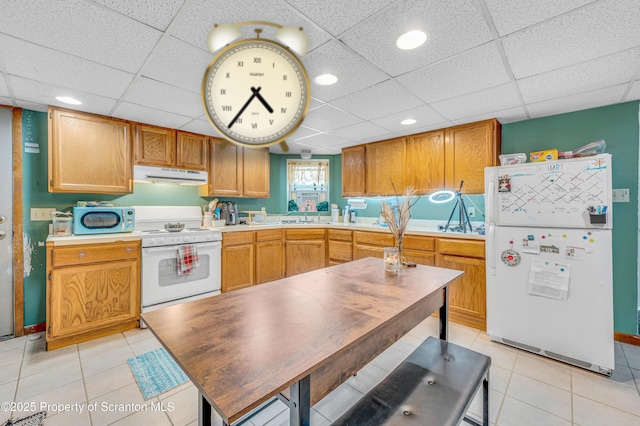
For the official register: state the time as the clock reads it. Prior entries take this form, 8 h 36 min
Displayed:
4 h 36 min
